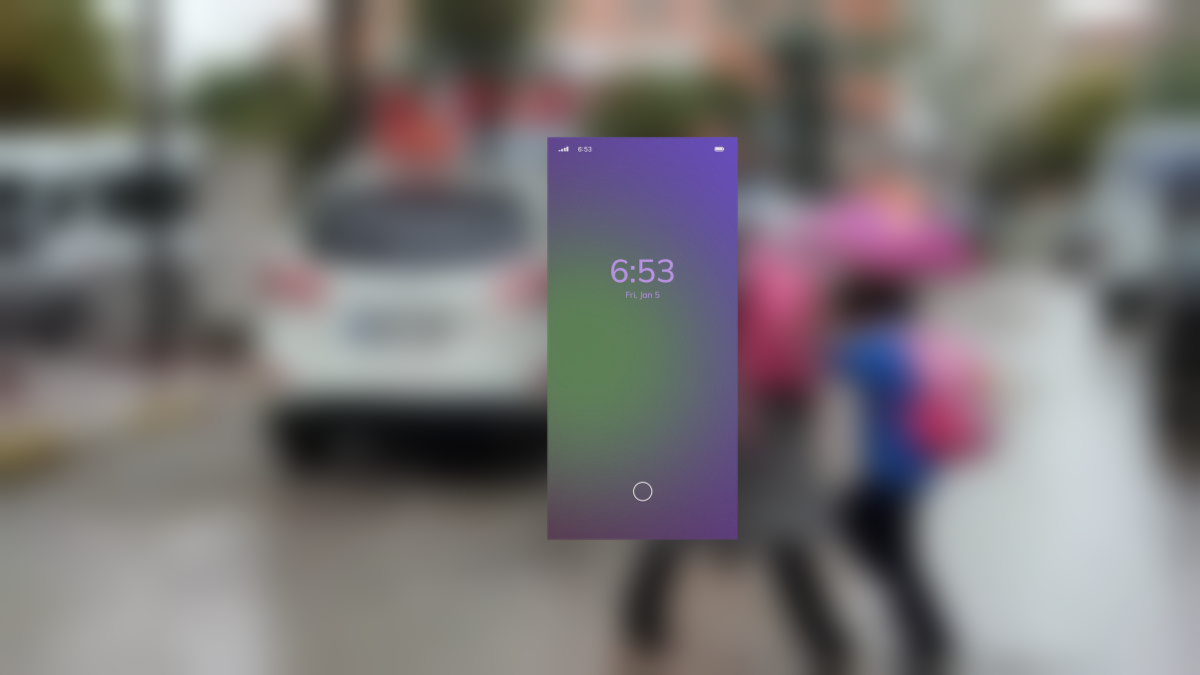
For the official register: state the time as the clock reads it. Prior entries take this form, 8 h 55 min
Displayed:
6 h 53 min
